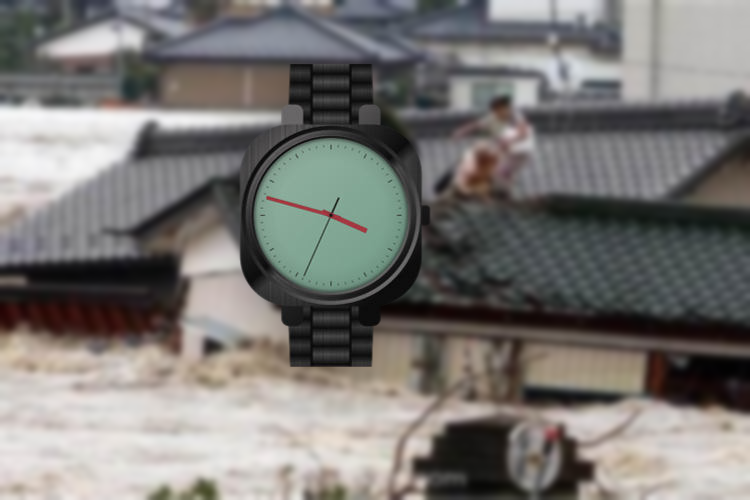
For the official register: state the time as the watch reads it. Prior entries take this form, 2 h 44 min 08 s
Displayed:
3 h 47 min 34 s
